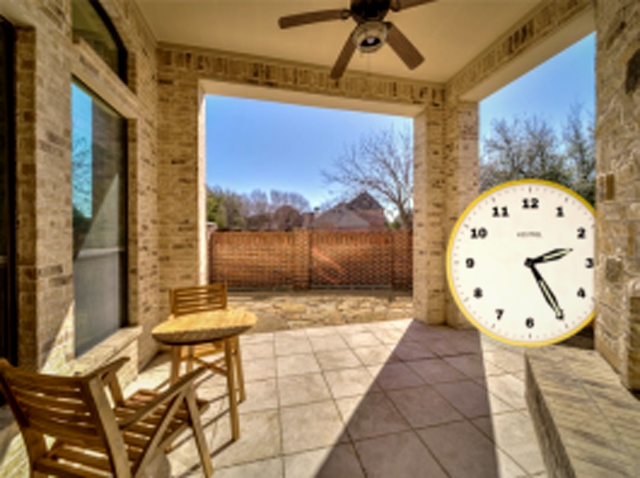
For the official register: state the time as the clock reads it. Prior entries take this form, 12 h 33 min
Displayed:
2 h 25 min
